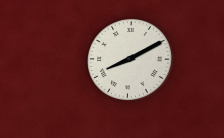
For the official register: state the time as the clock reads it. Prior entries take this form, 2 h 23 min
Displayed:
8 h 10 min
